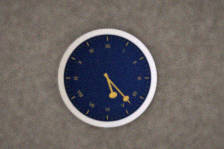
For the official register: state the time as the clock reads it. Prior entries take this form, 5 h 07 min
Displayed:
5 h 23 min
